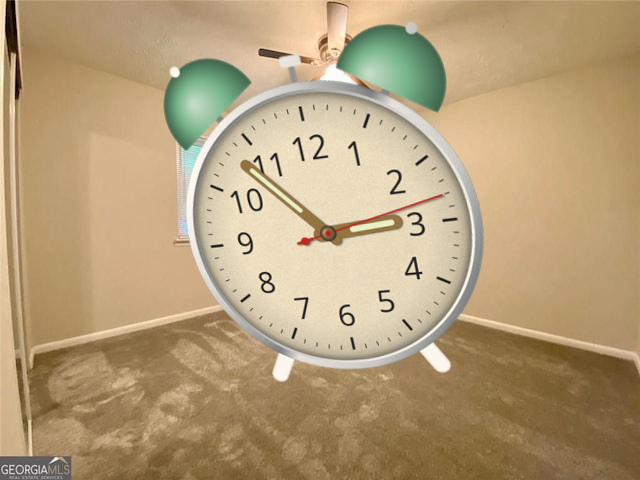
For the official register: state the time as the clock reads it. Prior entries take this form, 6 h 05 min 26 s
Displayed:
2 h 53 min 13 s
